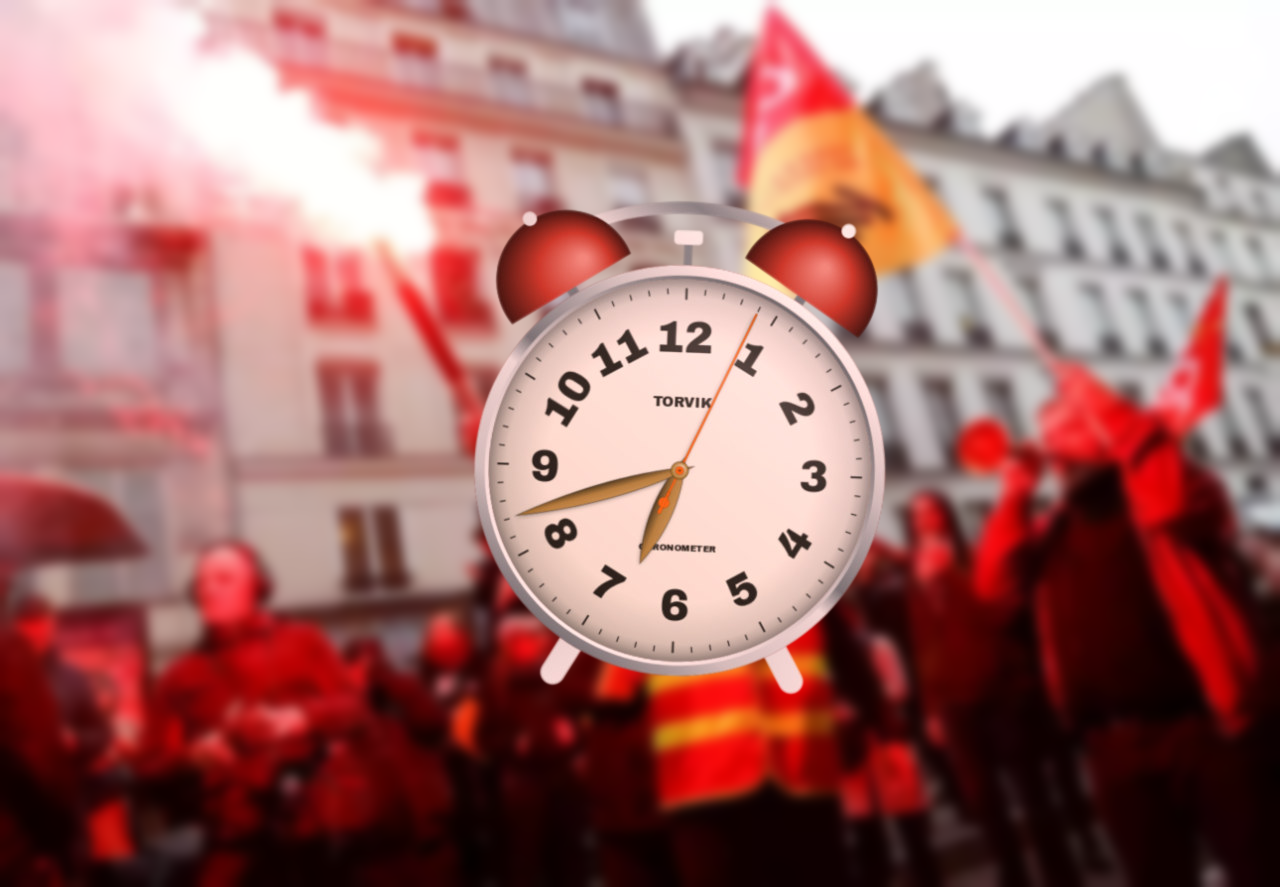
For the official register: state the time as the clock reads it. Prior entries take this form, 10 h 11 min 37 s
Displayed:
6 h 42 min 04 s
